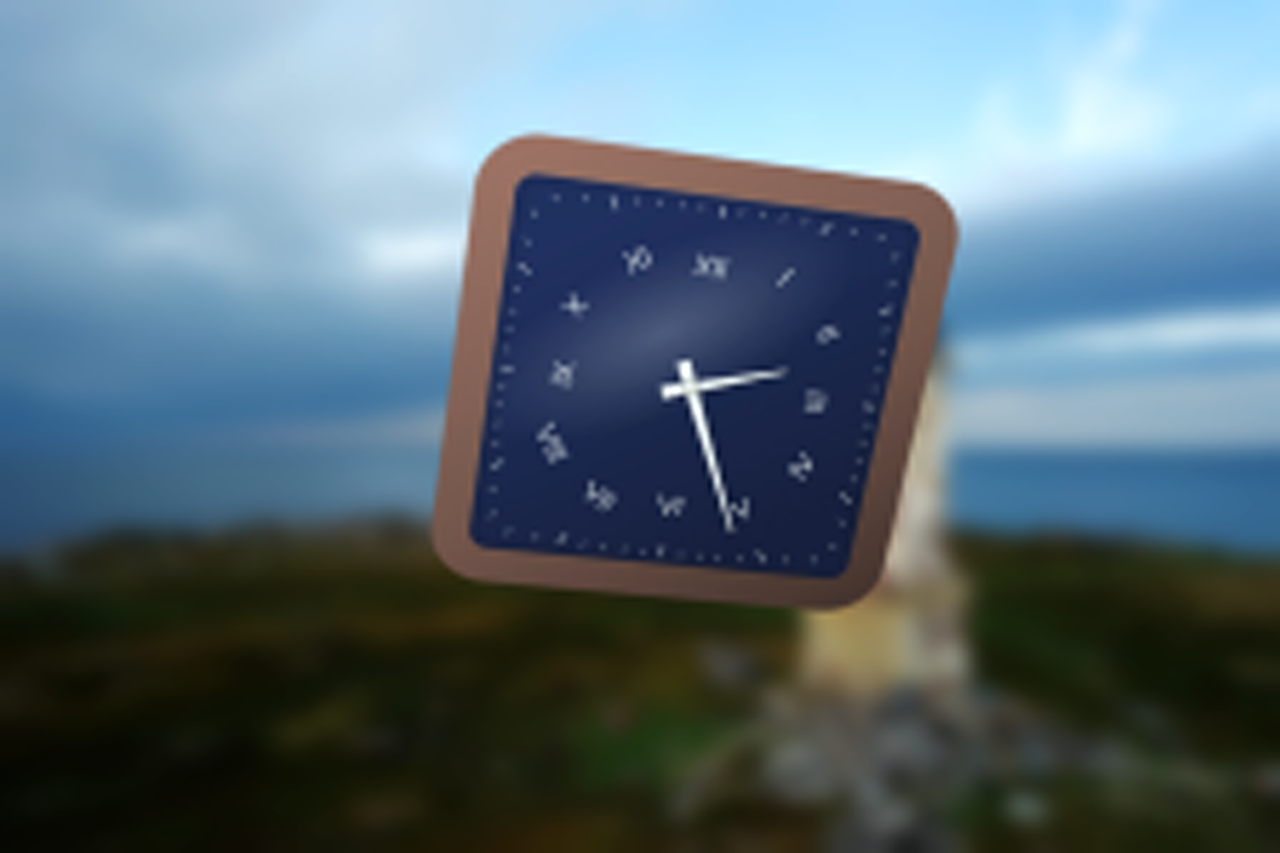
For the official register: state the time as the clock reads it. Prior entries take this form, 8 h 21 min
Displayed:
2 h 26 min
